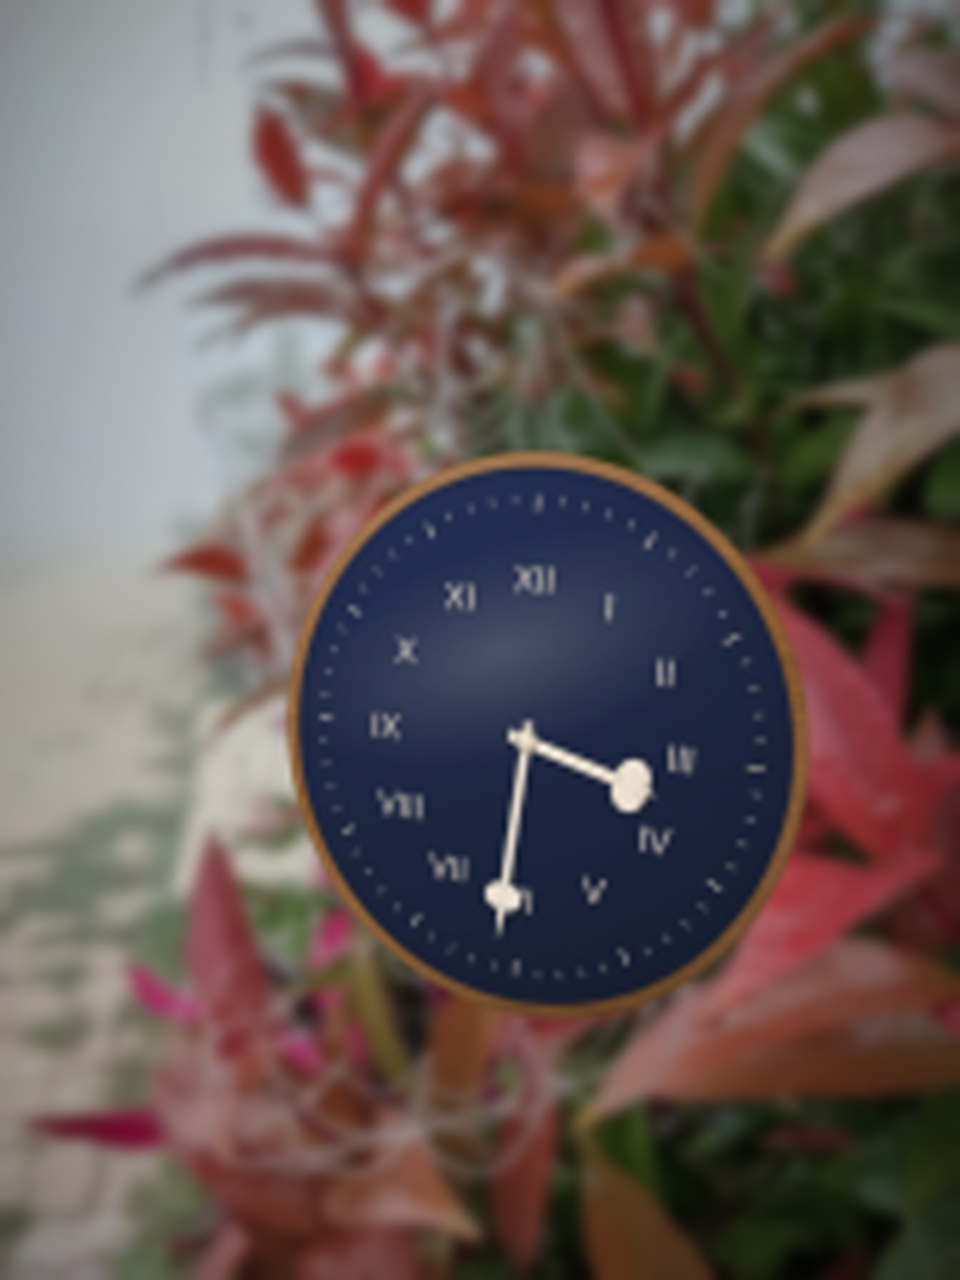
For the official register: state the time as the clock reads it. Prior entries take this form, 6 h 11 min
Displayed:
3 h 31 min
